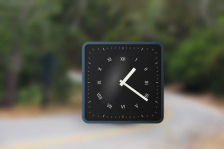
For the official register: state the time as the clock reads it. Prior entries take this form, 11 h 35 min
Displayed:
1 h 21 min
